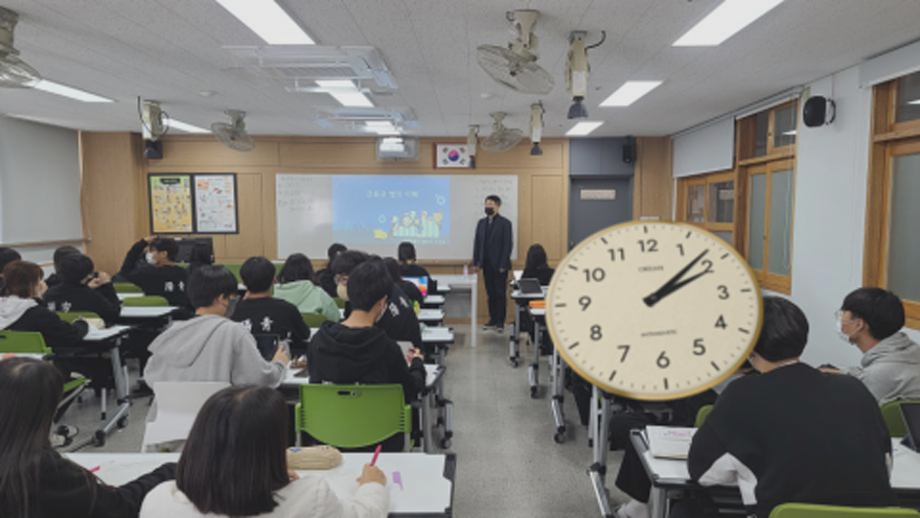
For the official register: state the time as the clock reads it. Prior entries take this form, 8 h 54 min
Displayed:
2 h 08 min
